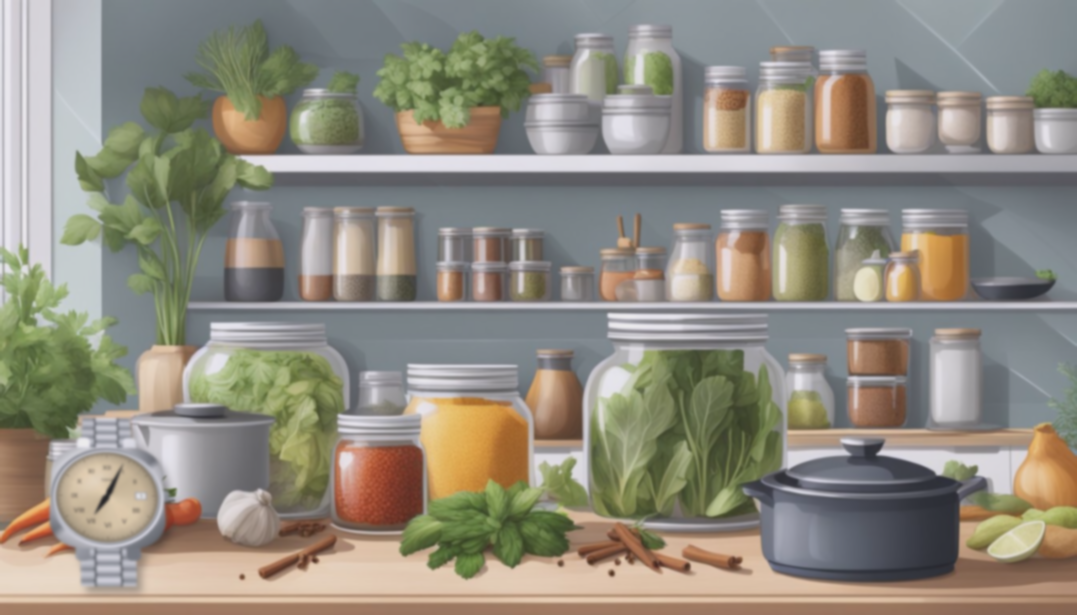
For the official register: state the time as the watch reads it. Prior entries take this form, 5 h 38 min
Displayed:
7 h 04 min
